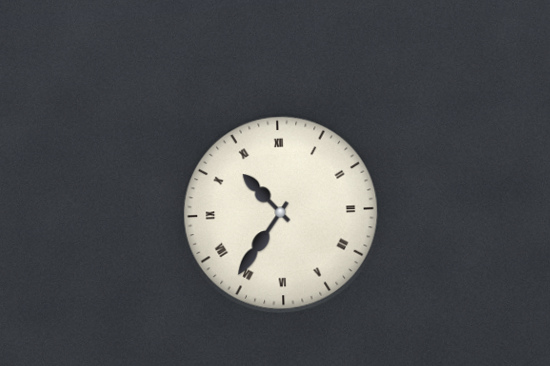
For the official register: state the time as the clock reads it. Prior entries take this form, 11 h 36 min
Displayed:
10 h 36 min
